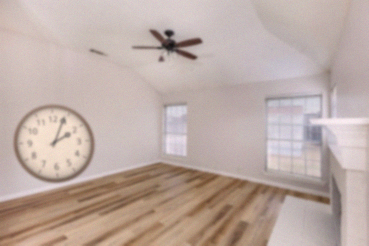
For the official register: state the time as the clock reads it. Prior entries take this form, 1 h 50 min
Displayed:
2 h 04 min
